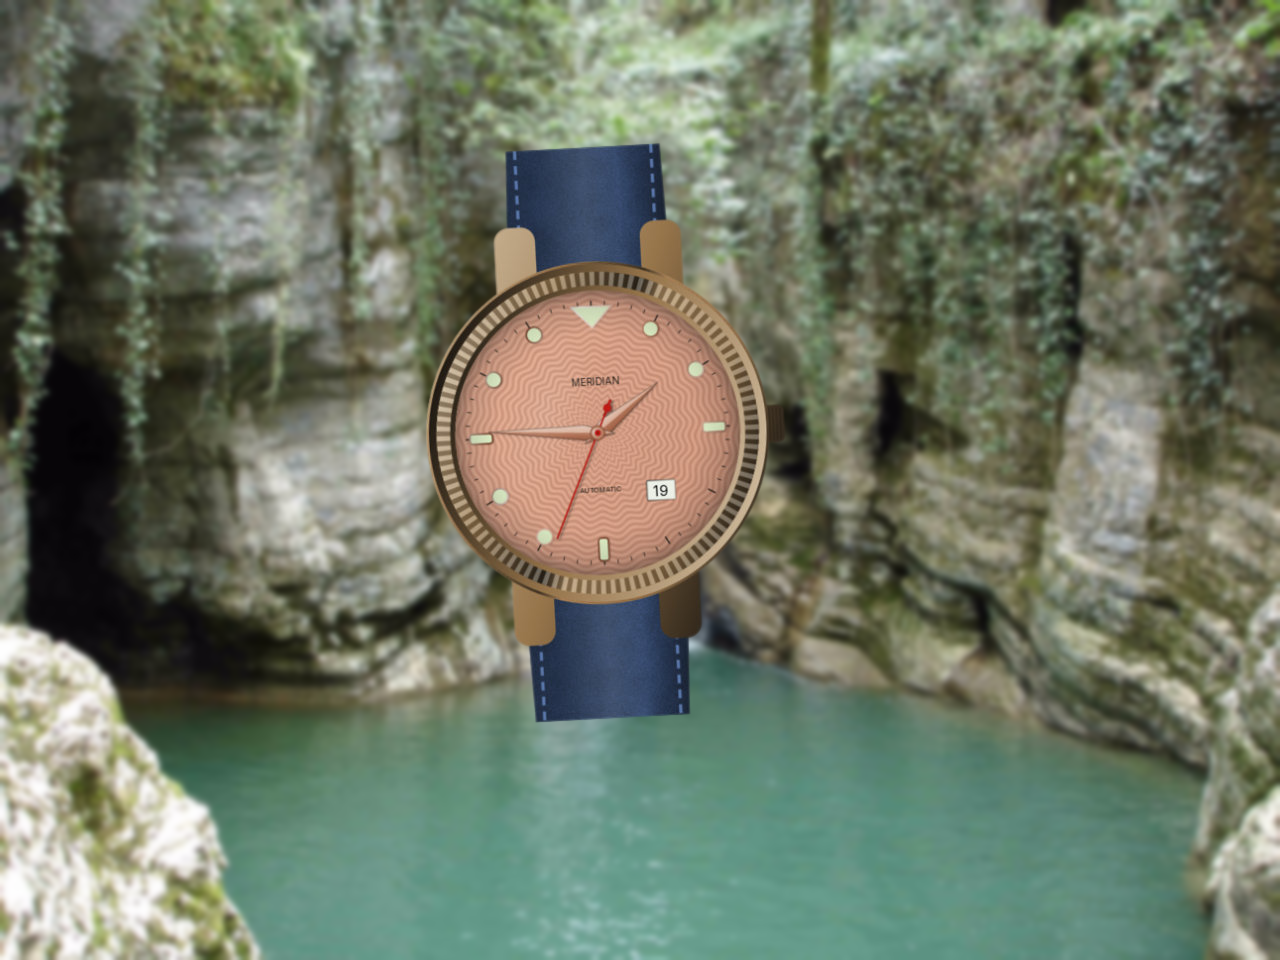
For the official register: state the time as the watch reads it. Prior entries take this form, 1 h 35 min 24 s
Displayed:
1 h 45 min 34 s
